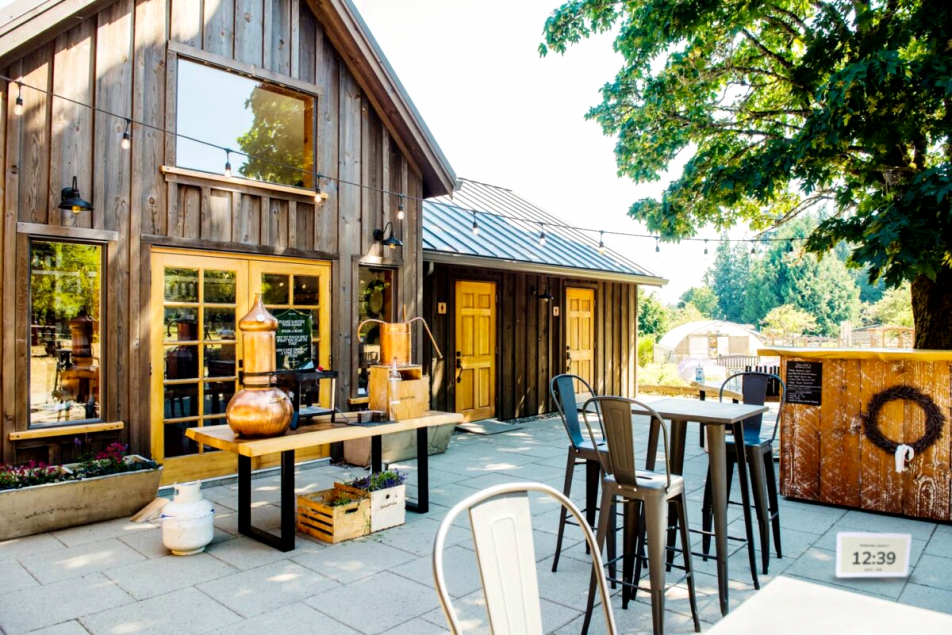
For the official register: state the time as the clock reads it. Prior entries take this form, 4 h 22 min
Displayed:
12 h 39 min
